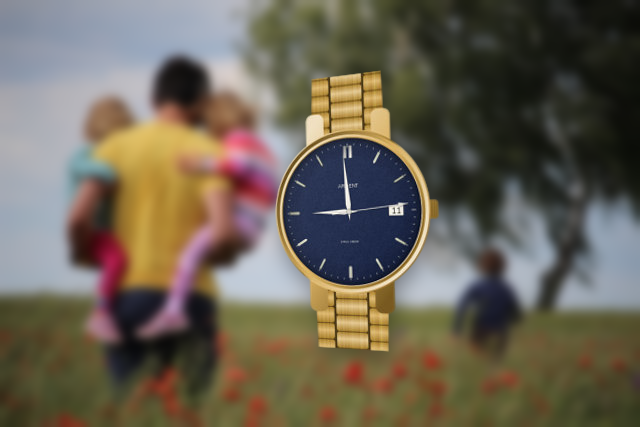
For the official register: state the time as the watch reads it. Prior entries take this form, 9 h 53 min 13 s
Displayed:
8 h 59 min 14 s
